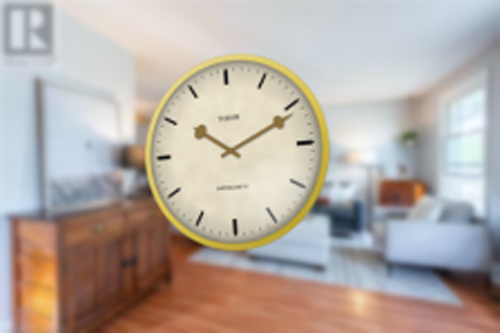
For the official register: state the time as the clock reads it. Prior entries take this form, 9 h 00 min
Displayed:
10 h 11 min
